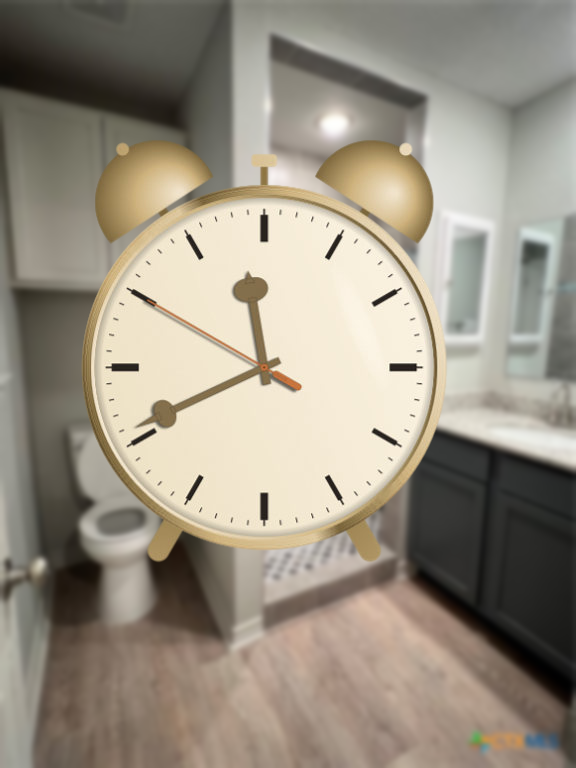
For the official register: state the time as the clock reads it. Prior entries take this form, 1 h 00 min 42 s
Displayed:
11 h 40 min 50 s
